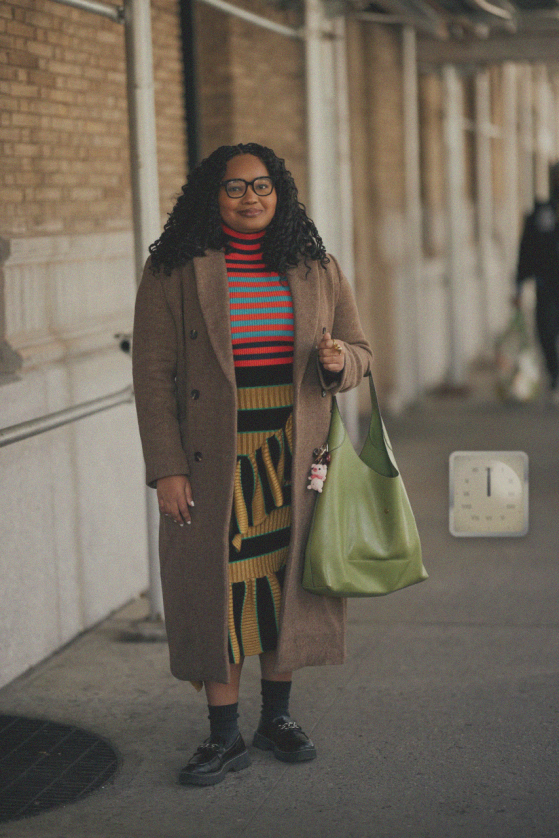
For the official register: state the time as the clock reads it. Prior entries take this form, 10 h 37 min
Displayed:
12 h 00 min
